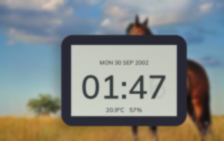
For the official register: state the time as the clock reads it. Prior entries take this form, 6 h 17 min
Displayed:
1 h 47 min
